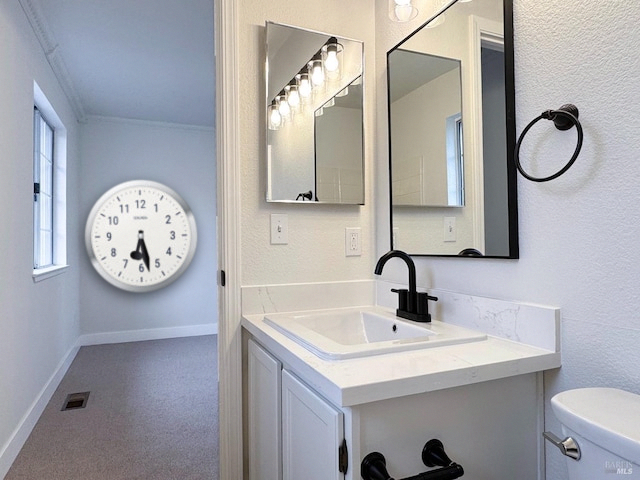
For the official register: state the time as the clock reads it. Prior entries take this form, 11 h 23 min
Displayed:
6 h 28 min
